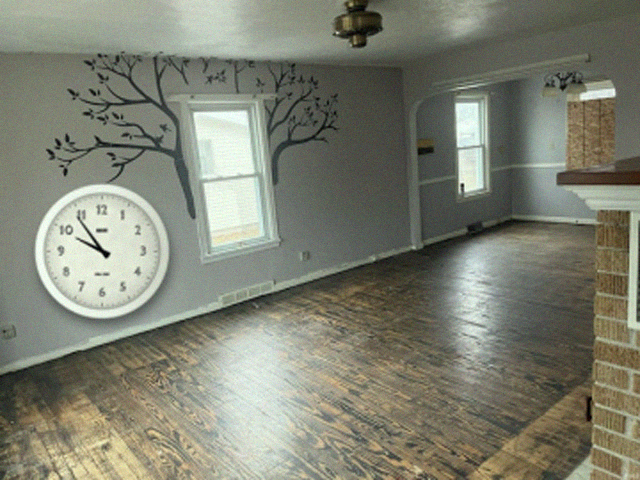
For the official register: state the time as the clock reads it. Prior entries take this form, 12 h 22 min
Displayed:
9 h 54 min
